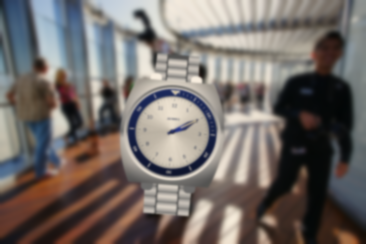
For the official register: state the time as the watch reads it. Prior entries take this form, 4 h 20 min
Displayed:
2 h 10 min
